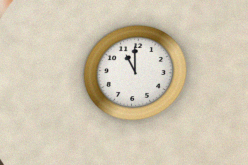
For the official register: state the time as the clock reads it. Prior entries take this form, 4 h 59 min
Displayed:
10 h 59 min
